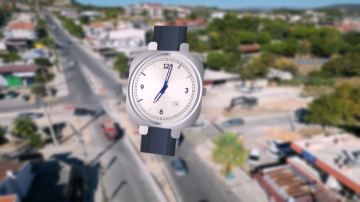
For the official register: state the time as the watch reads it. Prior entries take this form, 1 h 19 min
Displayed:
7 h 02 min
